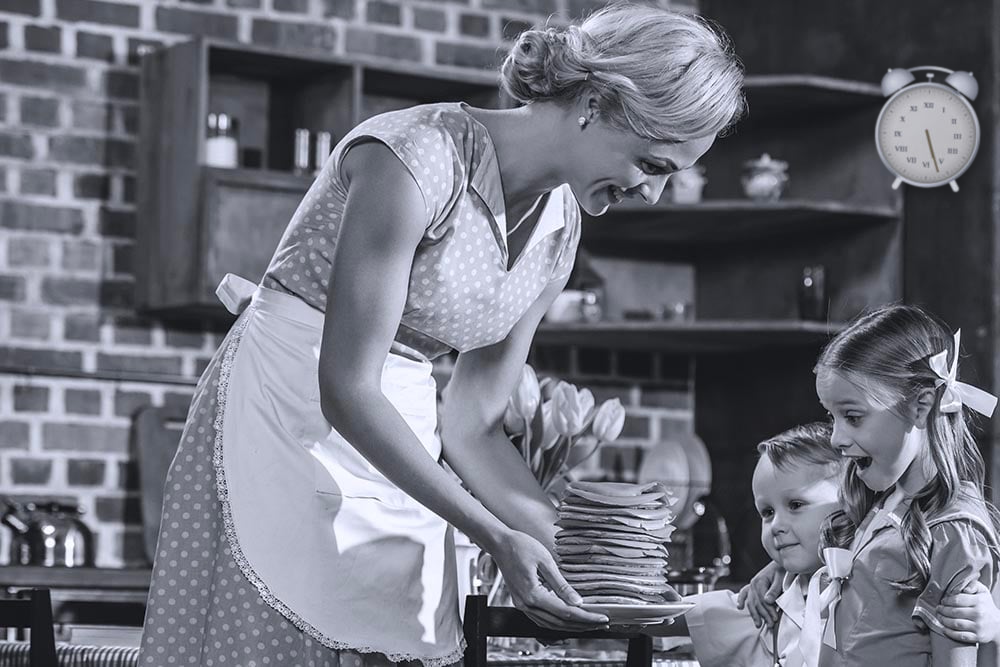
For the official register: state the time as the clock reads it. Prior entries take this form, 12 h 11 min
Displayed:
5 h 27 min
